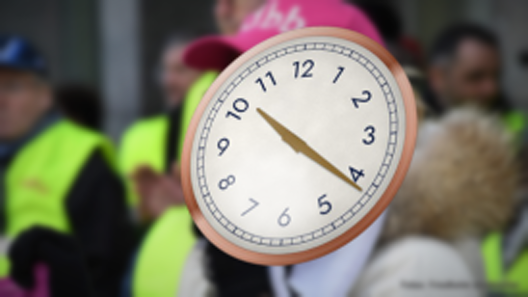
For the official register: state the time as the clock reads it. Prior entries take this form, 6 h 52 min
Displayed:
10 h 21 min
